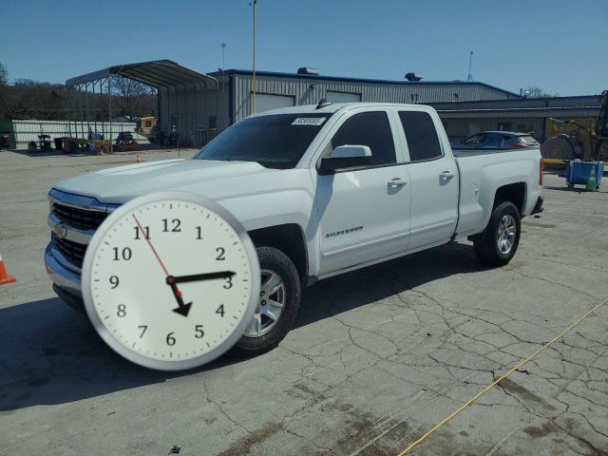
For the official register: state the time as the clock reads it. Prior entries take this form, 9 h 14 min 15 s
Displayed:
5 h 13 min 55 s
